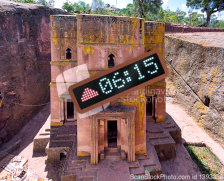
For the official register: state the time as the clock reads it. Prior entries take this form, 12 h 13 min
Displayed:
6 h 15 min
